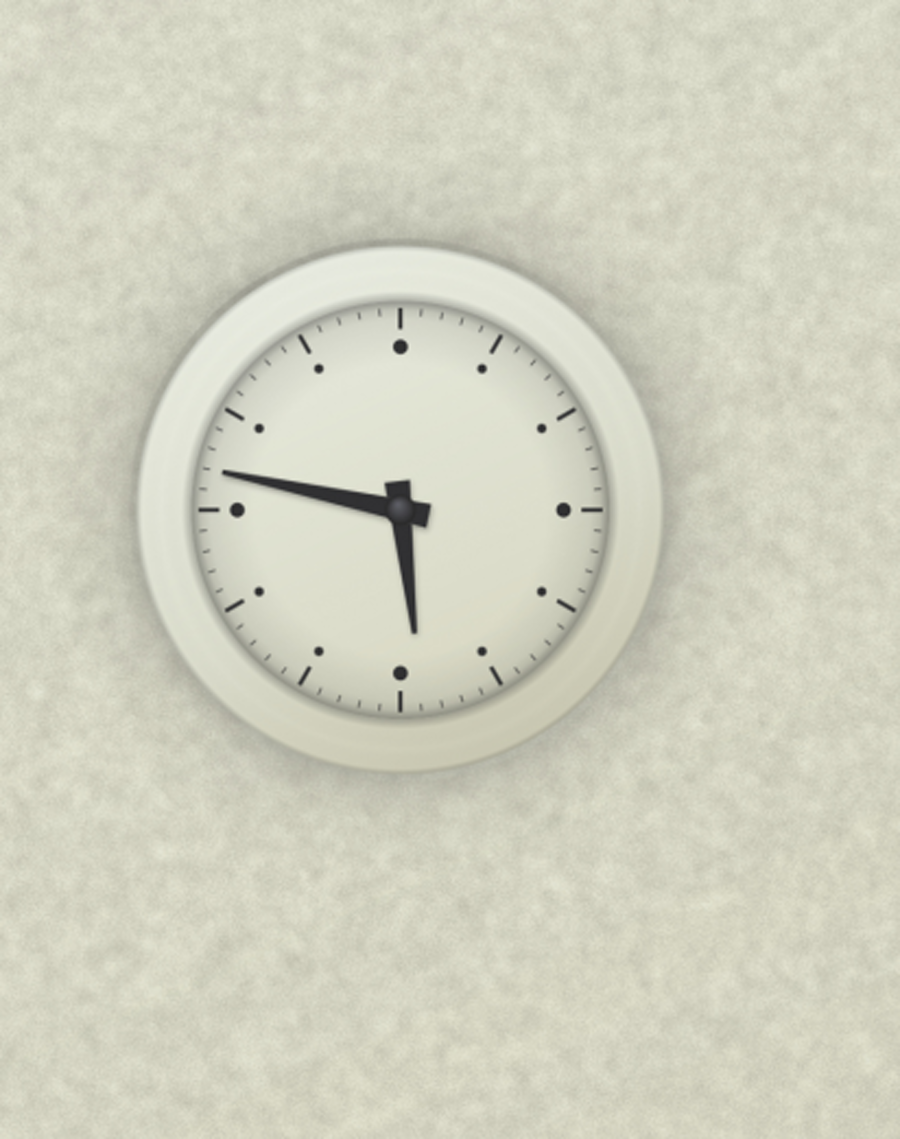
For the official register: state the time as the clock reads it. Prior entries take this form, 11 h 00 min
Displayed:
5 h 47 min
